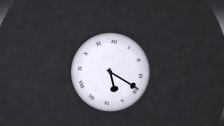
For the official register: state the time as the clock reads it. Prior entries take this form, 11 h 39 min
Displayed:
5 h 19 min
